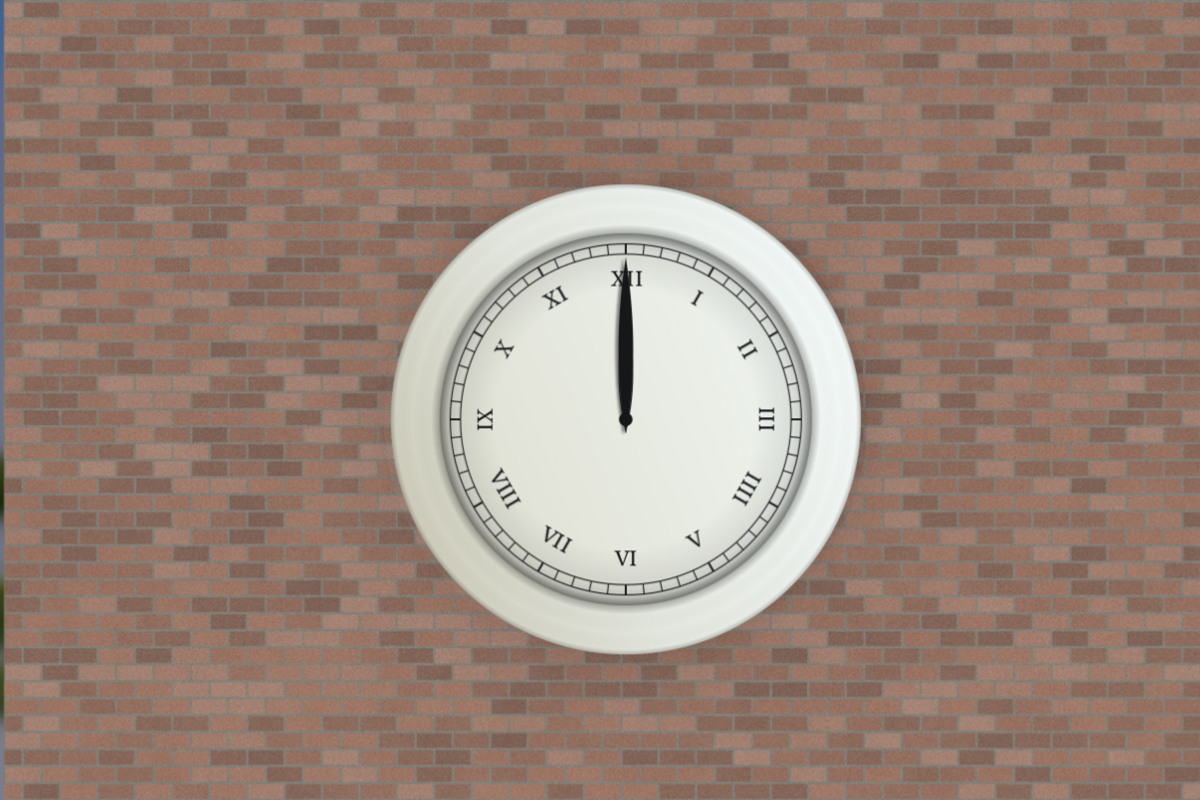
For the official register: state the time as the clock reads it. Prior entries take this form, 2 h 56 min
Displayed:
12 h 00 min
